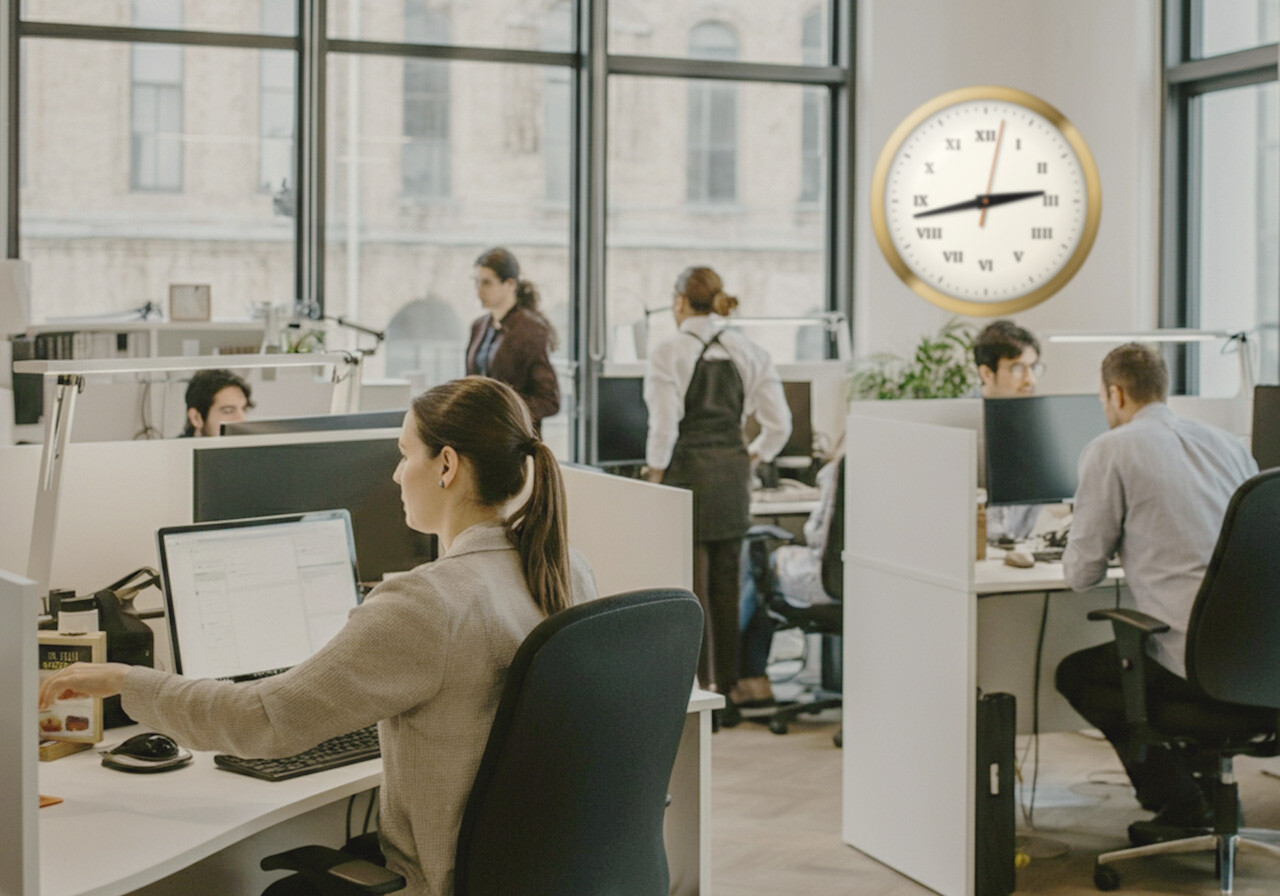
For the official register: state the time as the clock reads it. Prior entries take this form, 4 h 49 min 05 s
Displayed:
2 h 43 min 02 s
